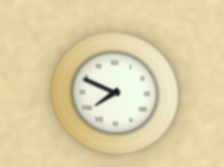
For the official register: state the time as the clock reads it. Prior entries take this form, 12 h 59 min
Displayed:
7 h 49 min
